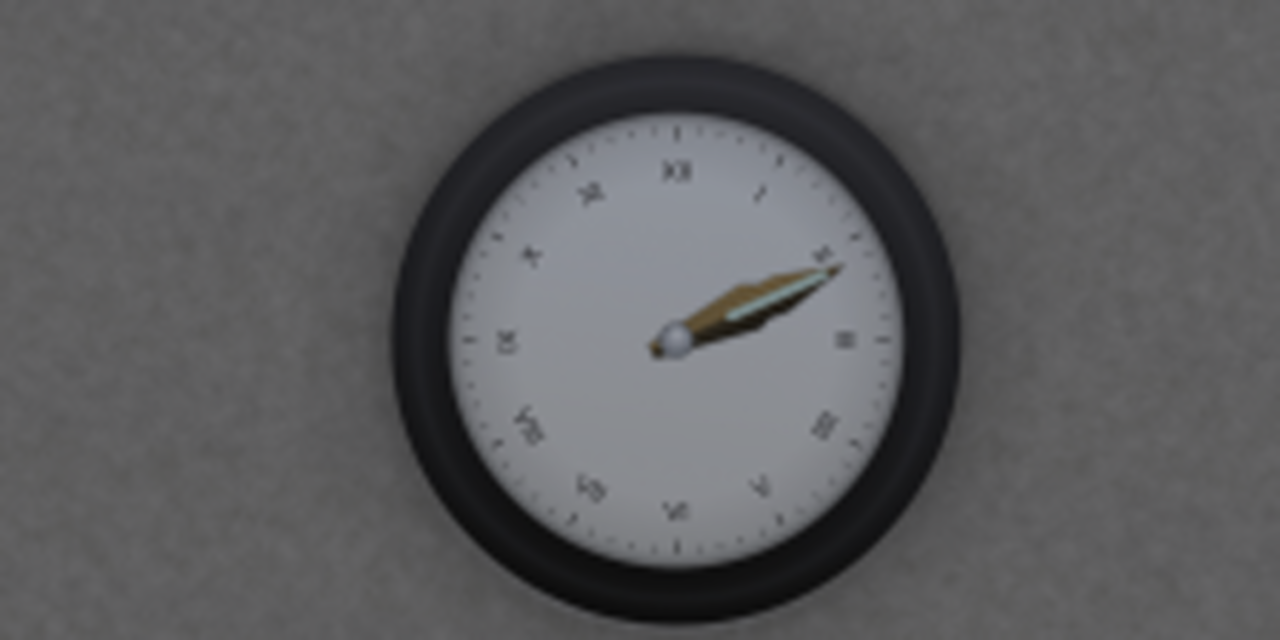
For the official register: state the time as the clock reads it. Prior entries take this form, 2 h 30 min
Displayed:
2 h 11 min
